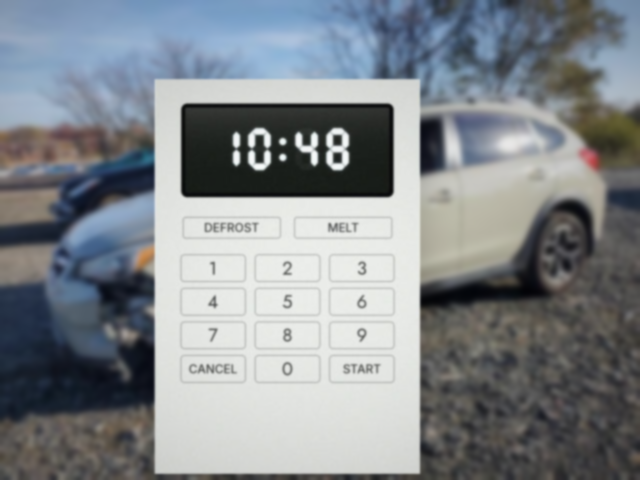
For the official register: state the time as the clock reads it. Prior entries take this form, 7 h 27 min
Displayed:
10 h 48 min
